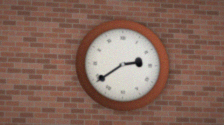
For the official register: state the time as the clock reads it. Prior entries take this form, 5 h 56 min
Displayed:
2 h 39 min
